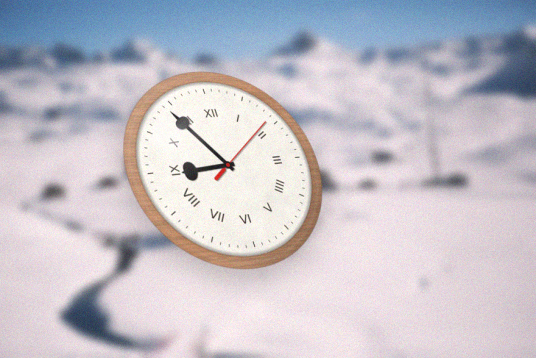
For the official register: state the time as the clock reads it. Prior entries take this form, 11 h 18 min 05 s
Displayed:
8 h 54 min 09 s
